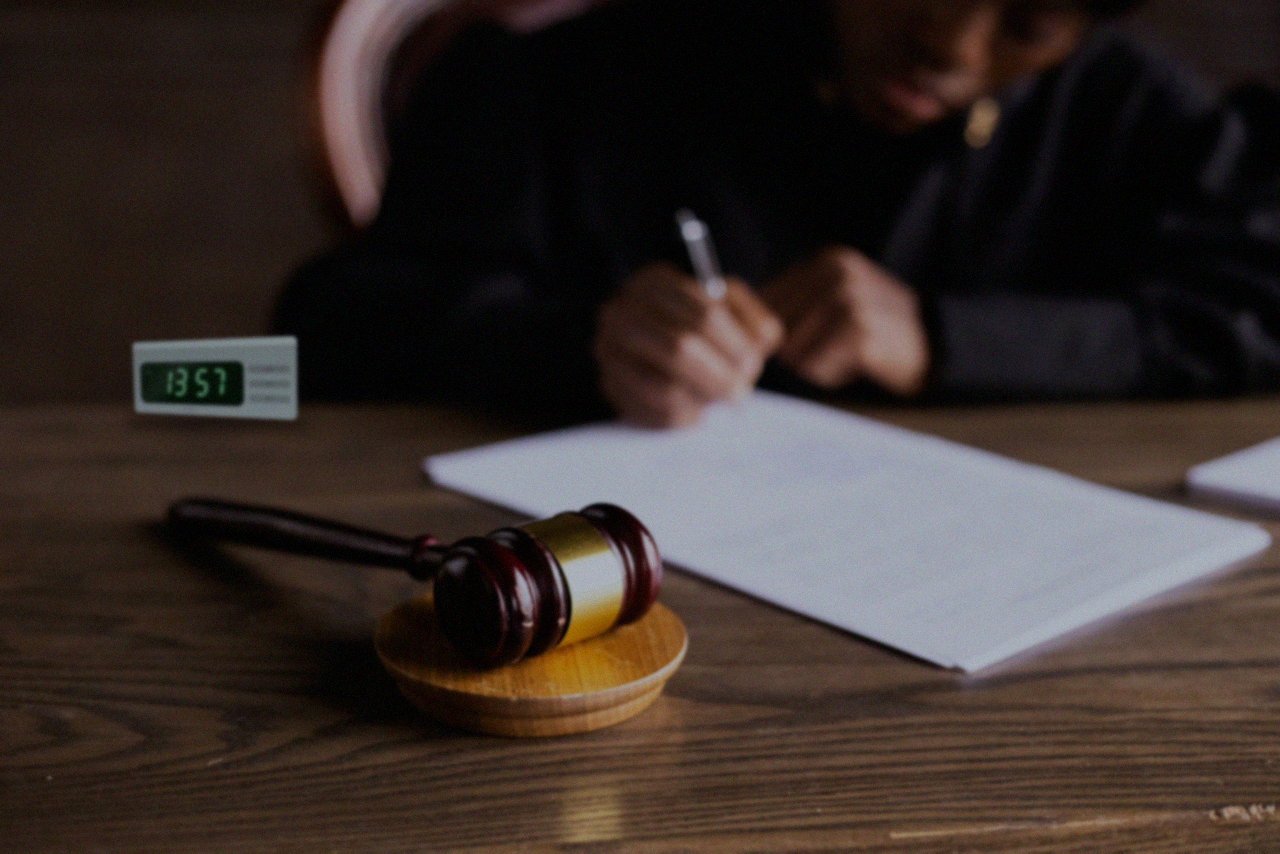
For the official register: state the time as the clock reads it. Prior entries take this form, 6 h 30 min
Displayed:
13 h 57 min
